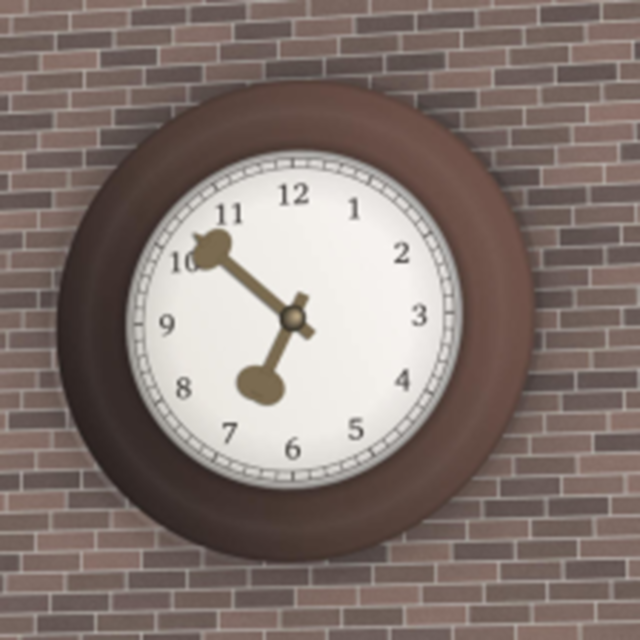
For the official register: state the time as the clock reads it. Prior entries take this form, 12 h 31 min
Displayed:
6 h 52 min
